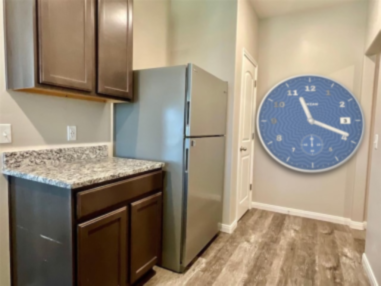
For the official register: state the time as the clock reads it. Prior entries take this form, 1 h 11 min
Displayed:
11 h 19 min
